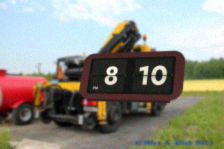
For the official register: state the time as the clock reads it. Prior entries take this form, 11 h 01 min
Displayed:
8 h 10 min
